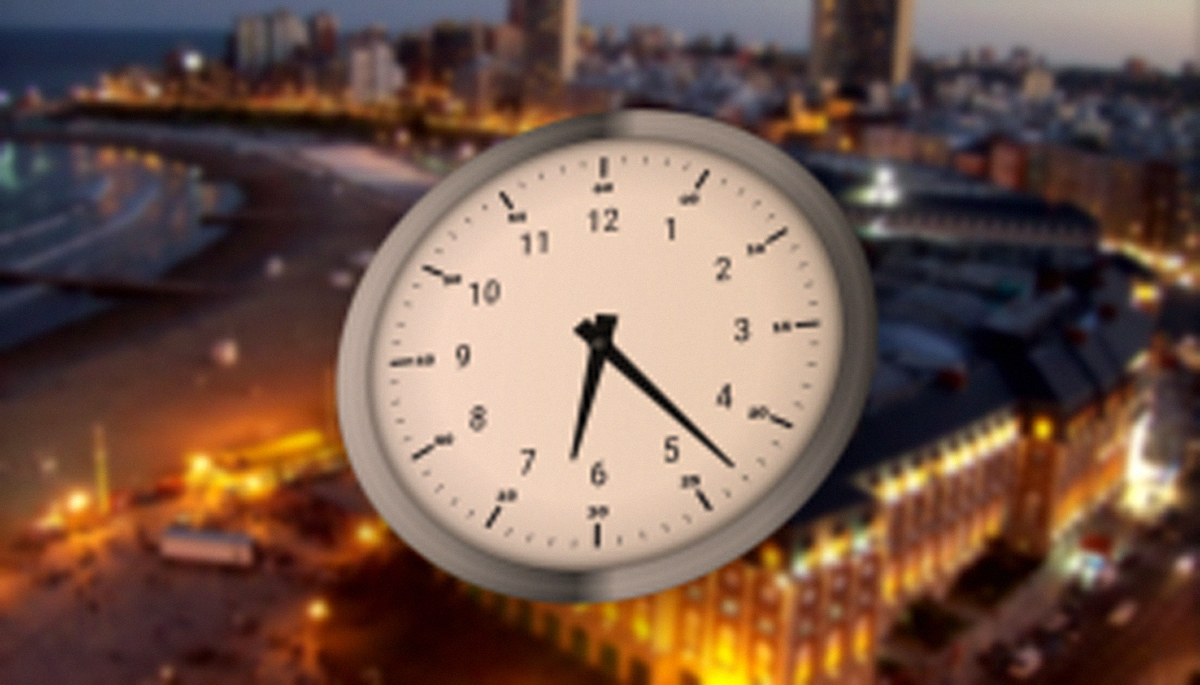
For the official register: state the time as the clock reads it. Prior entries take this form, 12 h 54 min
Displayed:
6 h 23 min
